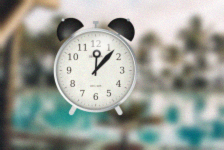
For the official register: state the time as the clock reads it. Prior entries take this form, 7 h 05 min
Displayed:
12 h 07 min
